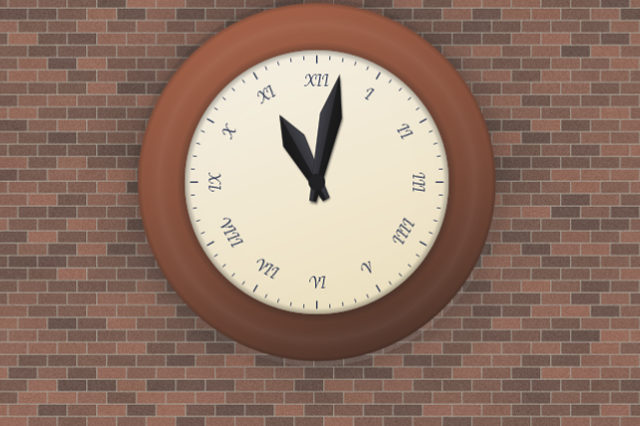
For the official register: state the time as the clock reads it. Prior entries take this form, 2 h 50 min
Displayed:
11 h 02 min
